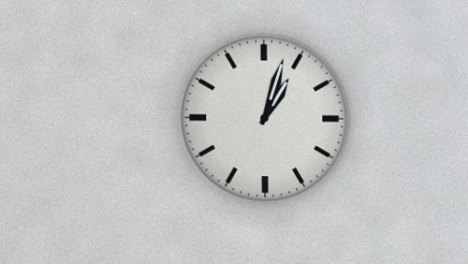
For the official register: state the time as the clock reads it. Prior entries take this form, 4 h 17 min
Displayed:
1 h 03 min
